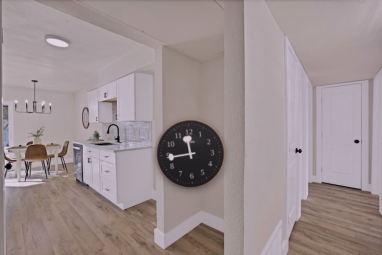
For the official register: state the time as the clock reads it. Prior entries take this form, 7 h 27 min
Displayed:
11 h 44 min
